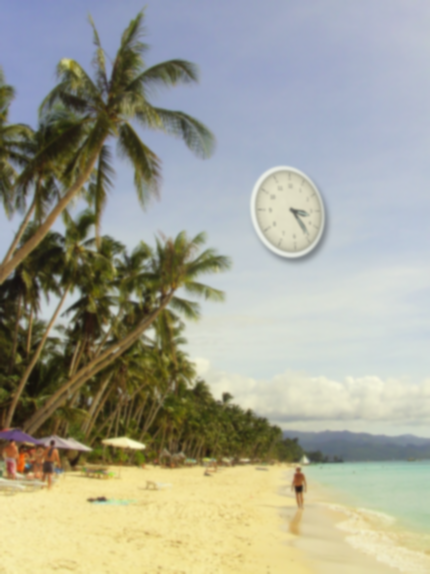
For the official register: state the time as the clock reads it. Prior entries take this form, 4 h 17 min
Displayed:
3 h 24 min
